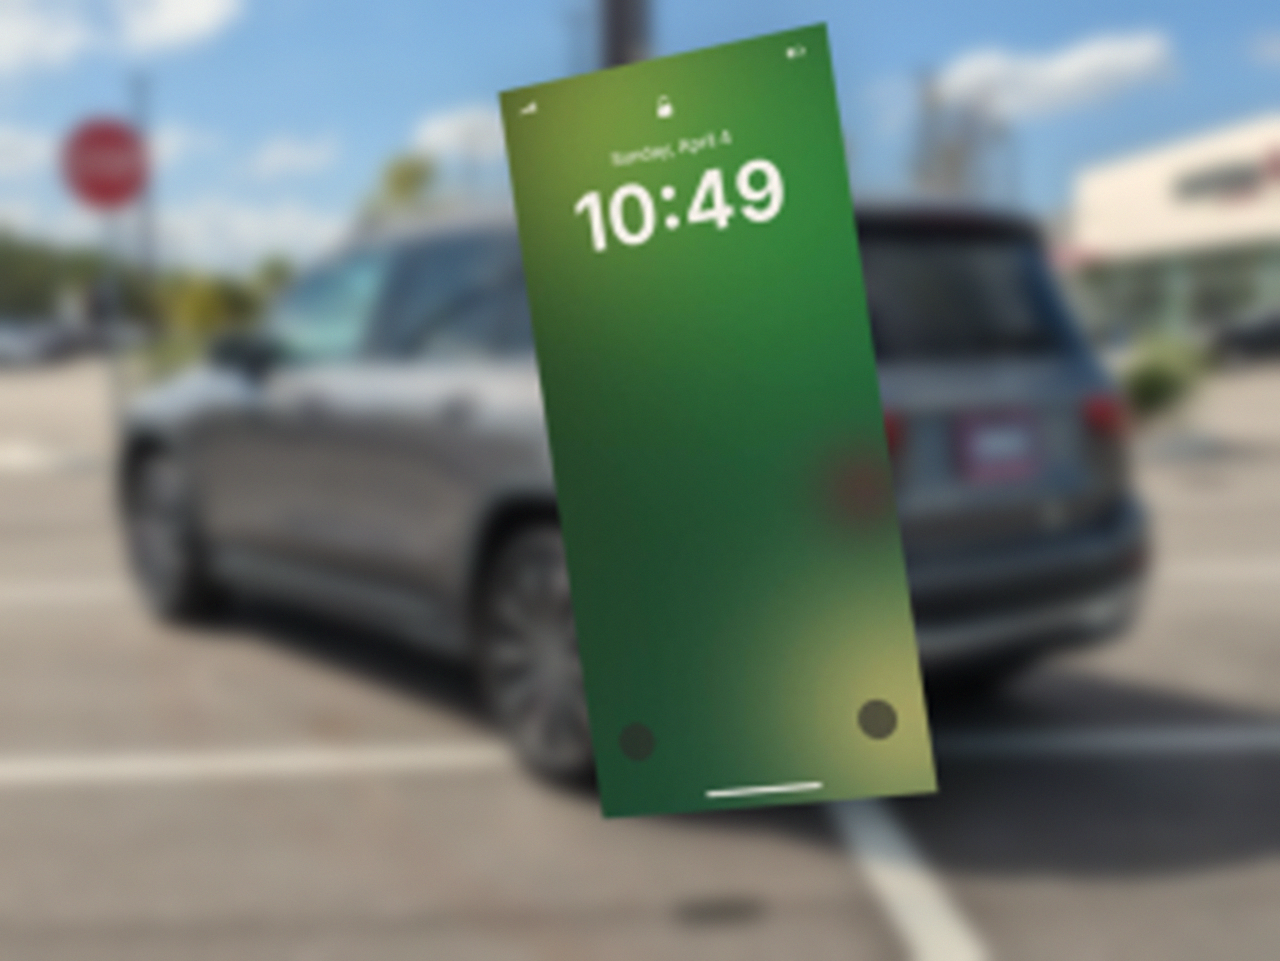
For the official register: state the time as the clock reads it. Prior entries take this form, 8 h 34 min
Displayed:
10 h 49 min
